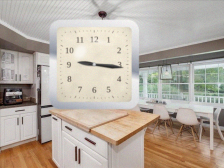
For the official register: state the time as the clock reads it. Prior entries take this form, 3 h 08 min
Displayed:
9 h 16 min
